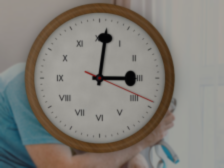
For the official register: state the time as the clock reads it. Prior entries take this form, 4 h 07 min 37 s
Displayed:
3 h 01 min 19 s
